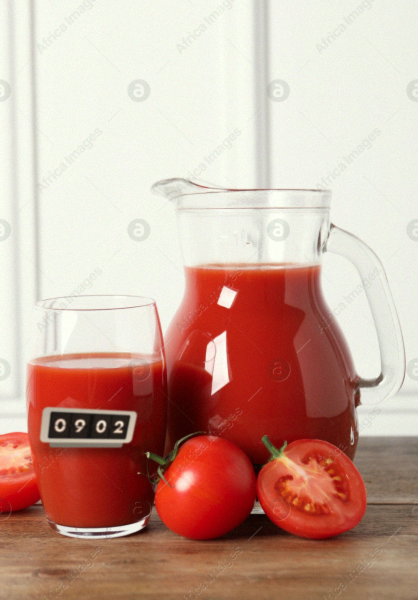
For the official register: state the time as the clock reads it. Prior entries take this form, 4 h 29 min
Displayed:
9 h 02 min
